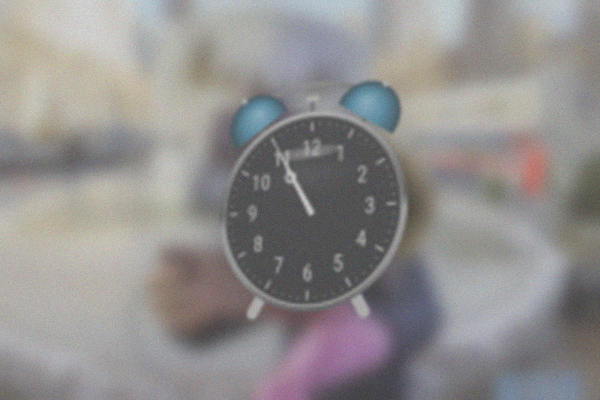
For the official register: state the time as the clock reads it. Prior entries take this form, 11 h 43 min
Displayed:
10 h 55 min
